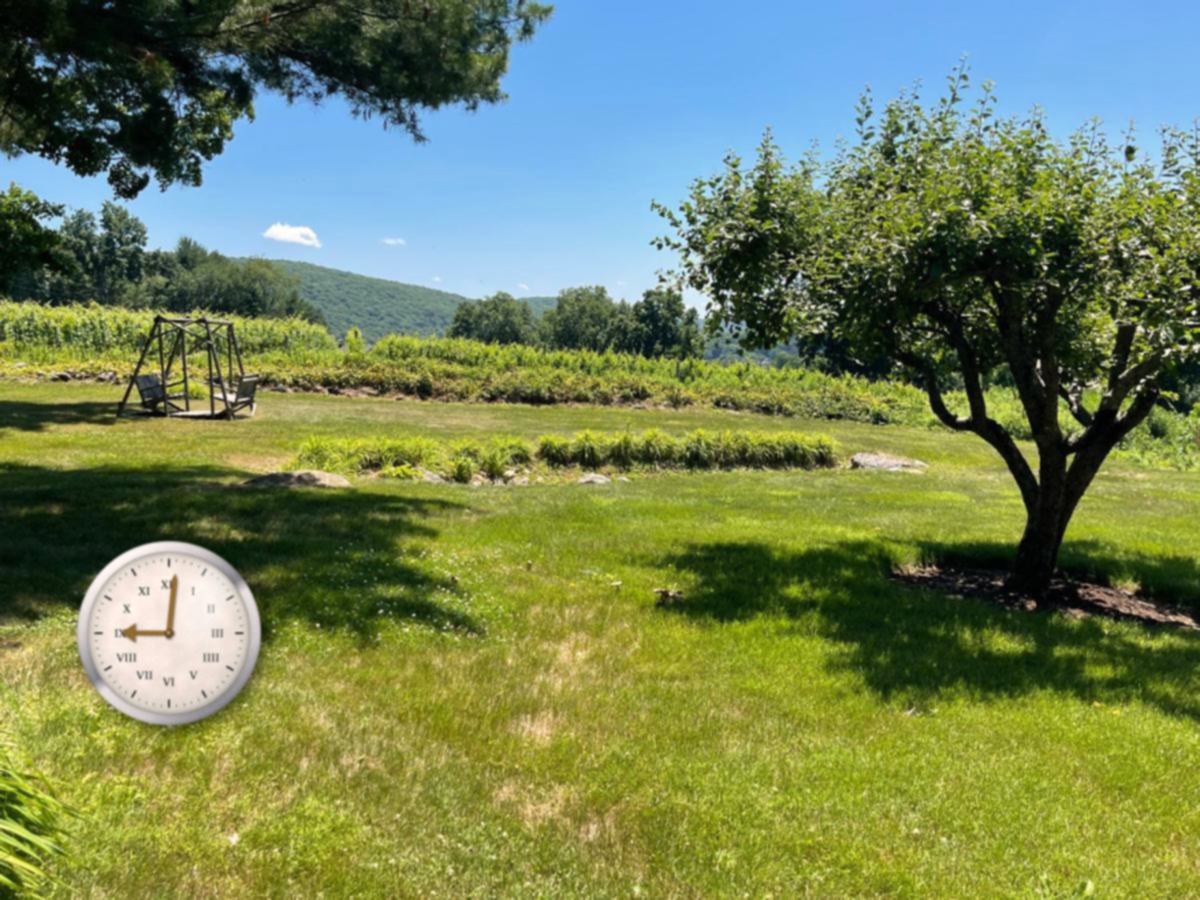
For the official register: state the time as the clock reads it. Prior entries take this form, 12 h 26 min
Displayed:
9 h 01 min
